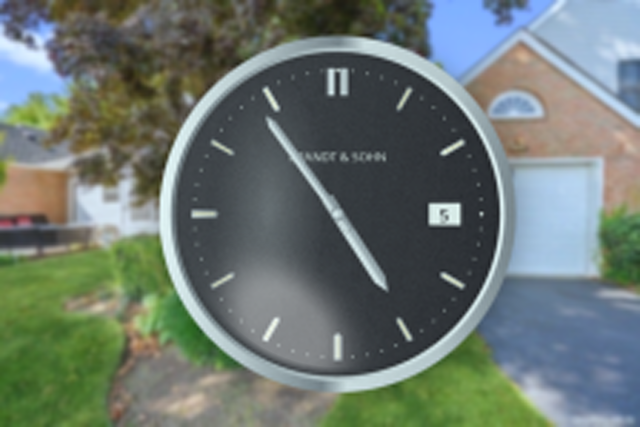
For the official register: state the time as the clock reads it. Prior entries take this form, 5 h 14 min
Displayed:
4 h 54 min
